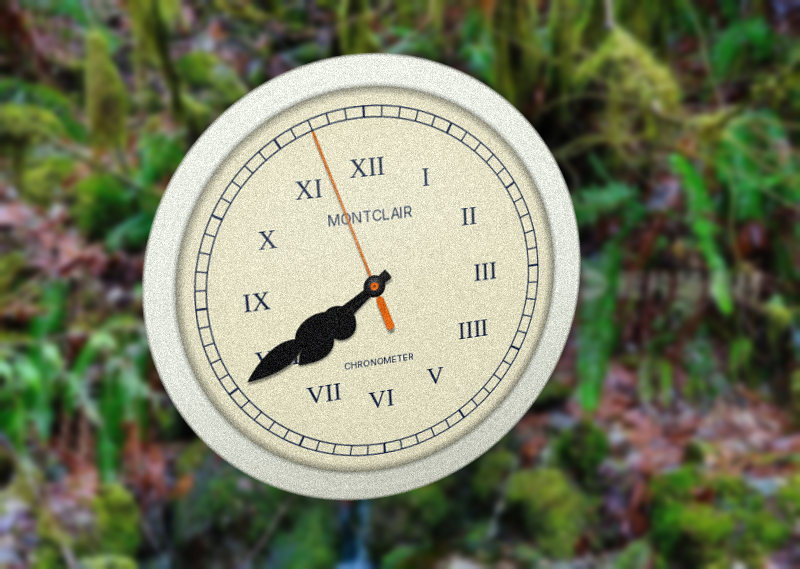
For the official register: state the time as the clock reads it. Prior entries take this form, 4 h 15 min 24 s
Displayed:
7 h 39 min 57 s
